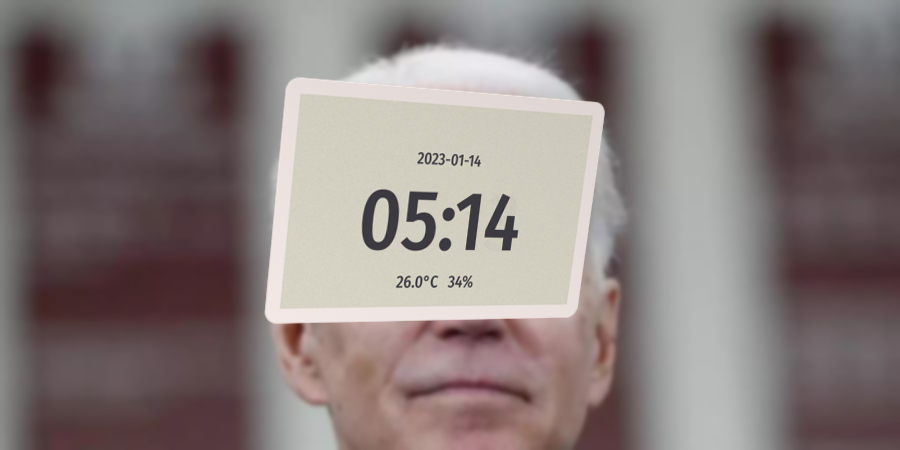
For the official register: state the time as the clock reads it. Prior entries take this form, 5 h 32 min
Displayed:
5 h 14 min
